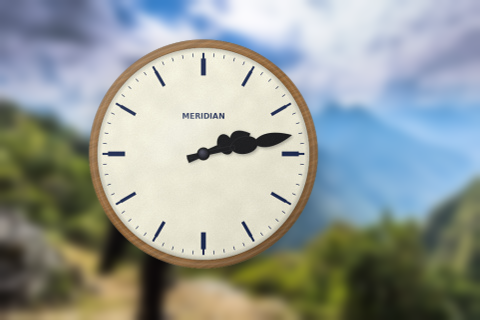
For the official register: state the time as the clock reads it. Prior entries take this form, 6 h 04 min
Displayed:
2 h 13 min
